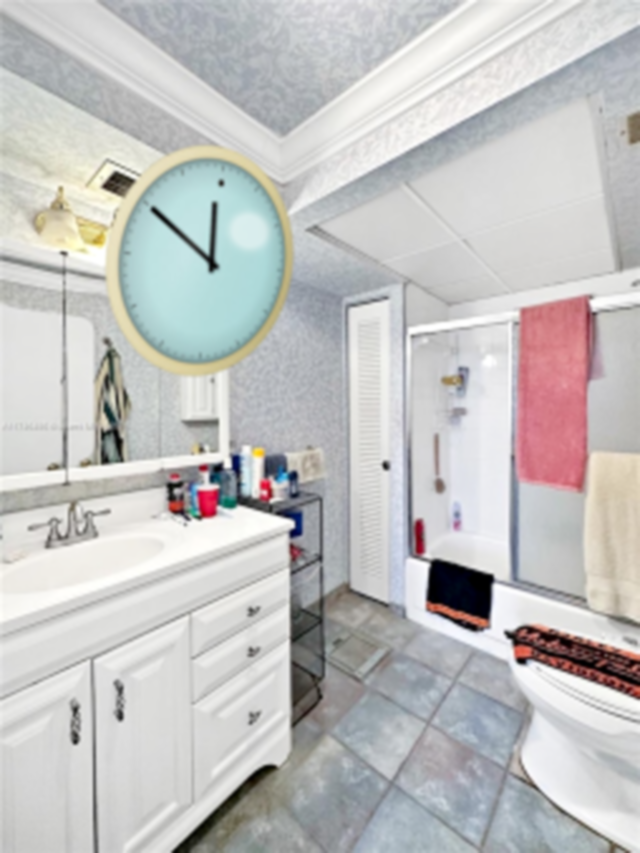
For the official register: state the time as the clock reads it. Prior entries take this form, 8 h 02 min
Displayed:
11 h 50 min
